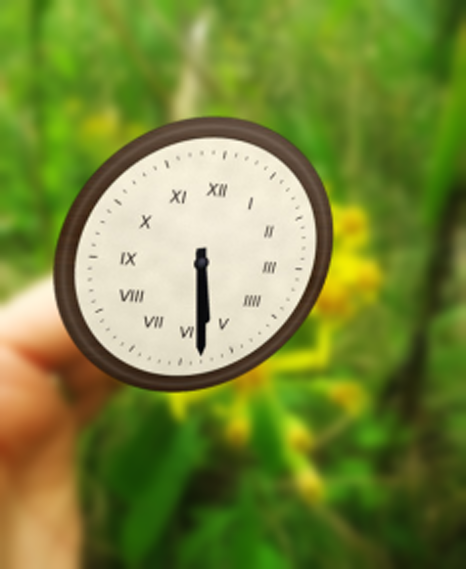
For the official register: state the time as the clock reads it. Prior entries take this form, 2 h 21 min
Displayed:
5 h 28 min
